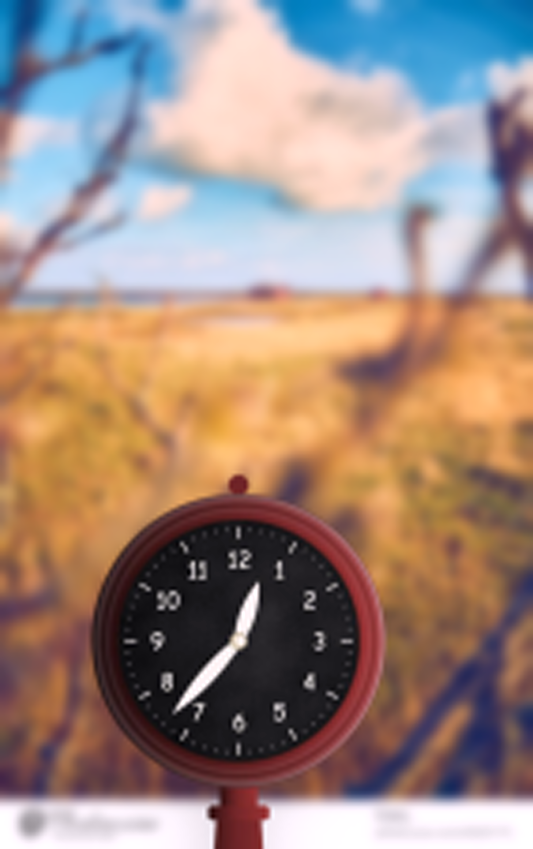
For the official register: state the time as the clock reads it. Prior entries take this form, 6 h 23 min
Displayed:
12 h 37 min
